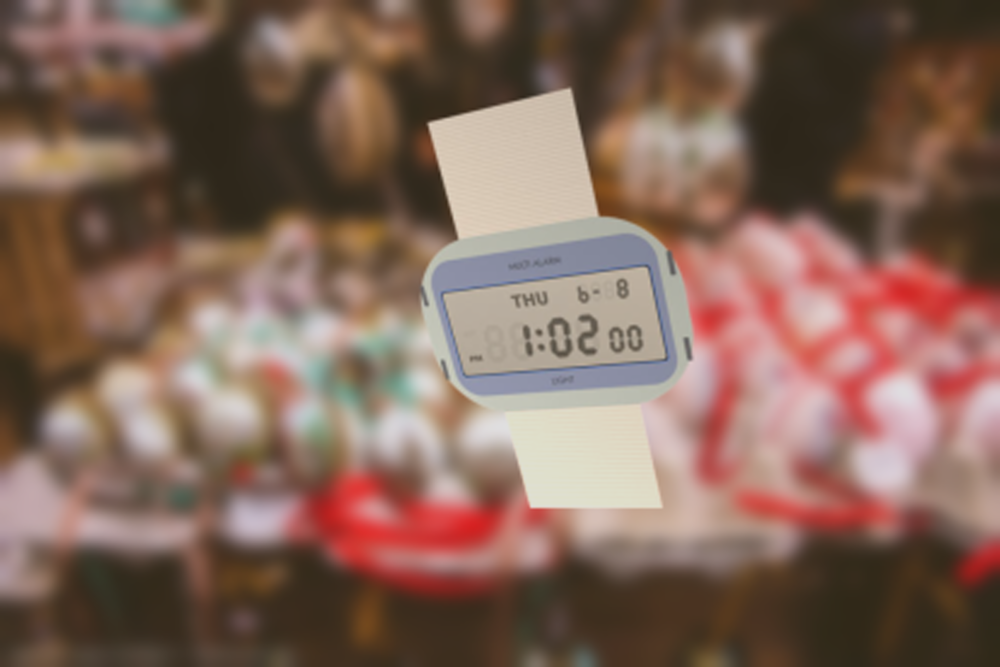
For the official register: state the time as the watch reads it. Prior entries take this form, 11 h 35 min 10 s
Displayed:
1 h 02 min 00 s
